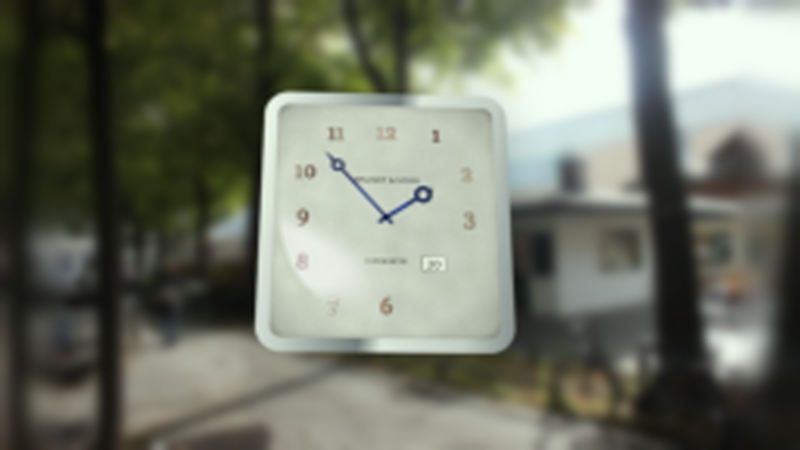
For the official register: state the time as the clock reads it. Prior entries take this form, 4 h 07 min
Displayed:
1 h 53 min
